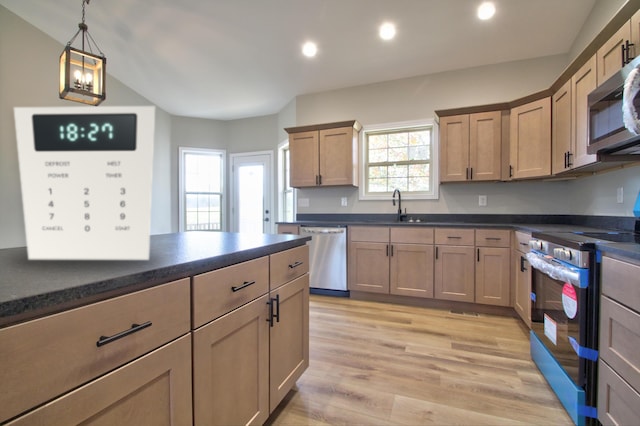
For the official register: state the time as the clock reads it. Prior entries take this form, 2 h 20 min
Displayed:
18 h 27 min
